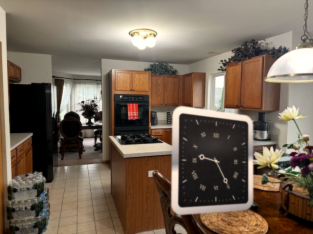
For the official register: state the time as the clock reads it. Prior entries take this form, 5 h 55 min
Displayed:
9 h 25 min
